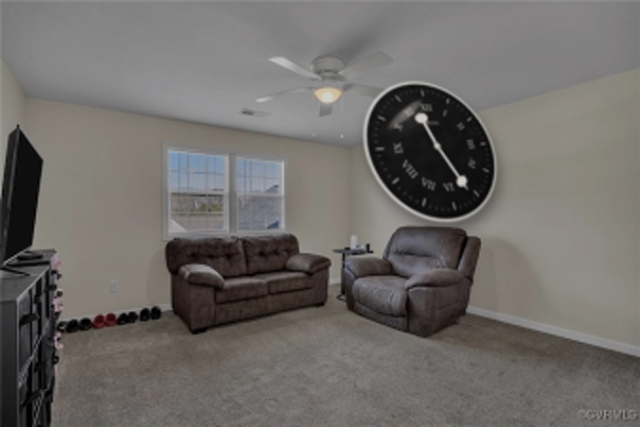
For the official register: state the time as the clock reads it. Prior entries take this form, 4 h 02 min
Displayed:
11 h 26 min
